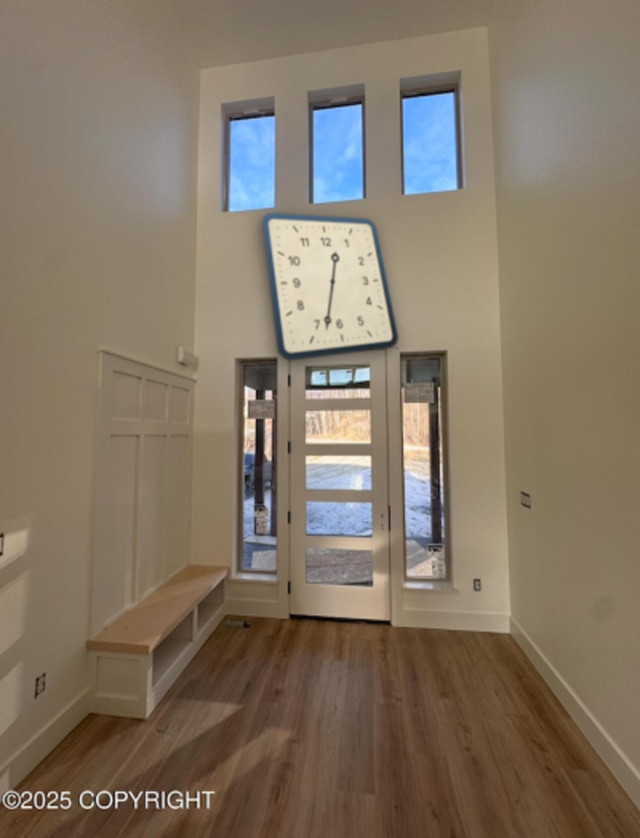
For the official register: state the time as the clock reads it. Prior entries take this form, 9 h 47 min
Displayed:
12 h 33 min
